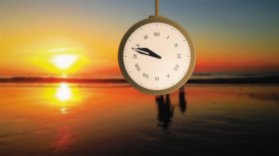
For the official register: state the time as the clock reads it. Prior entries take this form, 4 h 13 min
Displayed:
9 h 48 min
